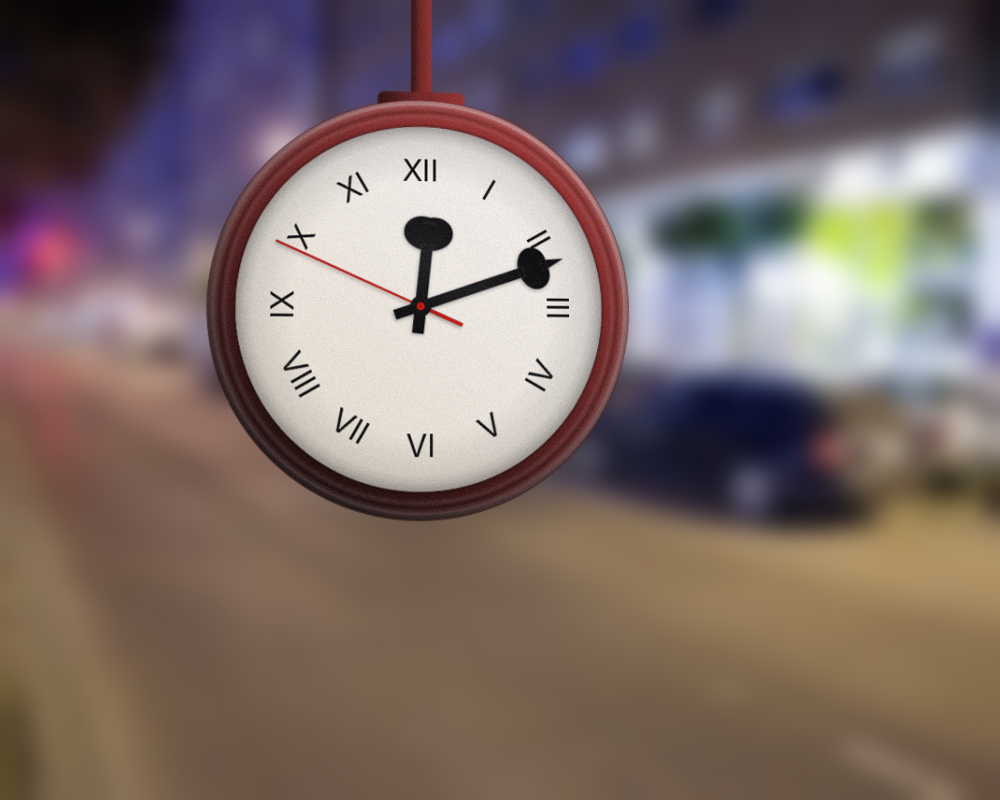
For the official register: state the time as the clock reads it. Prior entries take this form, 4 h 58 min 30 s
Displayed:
12 h 11 min 49 s
